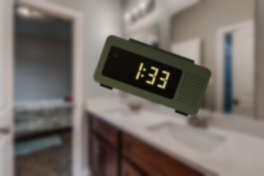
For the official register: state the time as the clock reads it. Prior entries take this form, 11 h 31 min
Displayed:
1 h 33 min
